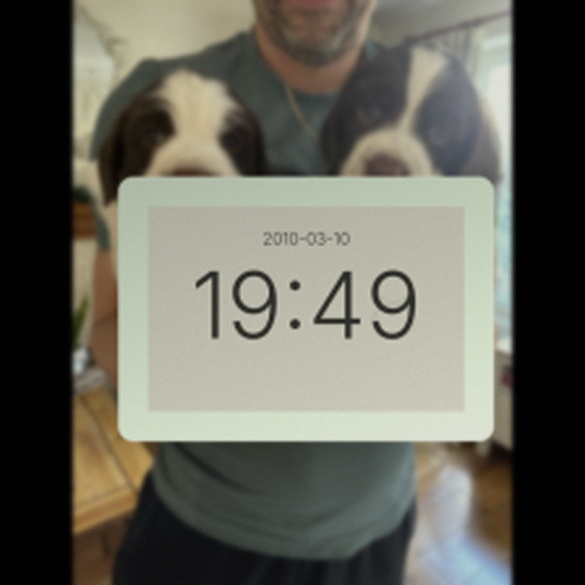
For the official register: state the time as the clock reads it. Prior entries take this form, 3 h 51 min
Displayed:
19 h 49 min
